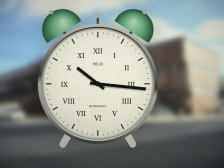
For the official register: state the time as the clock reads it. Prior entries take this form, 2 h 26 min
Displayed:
10 h 16 min
